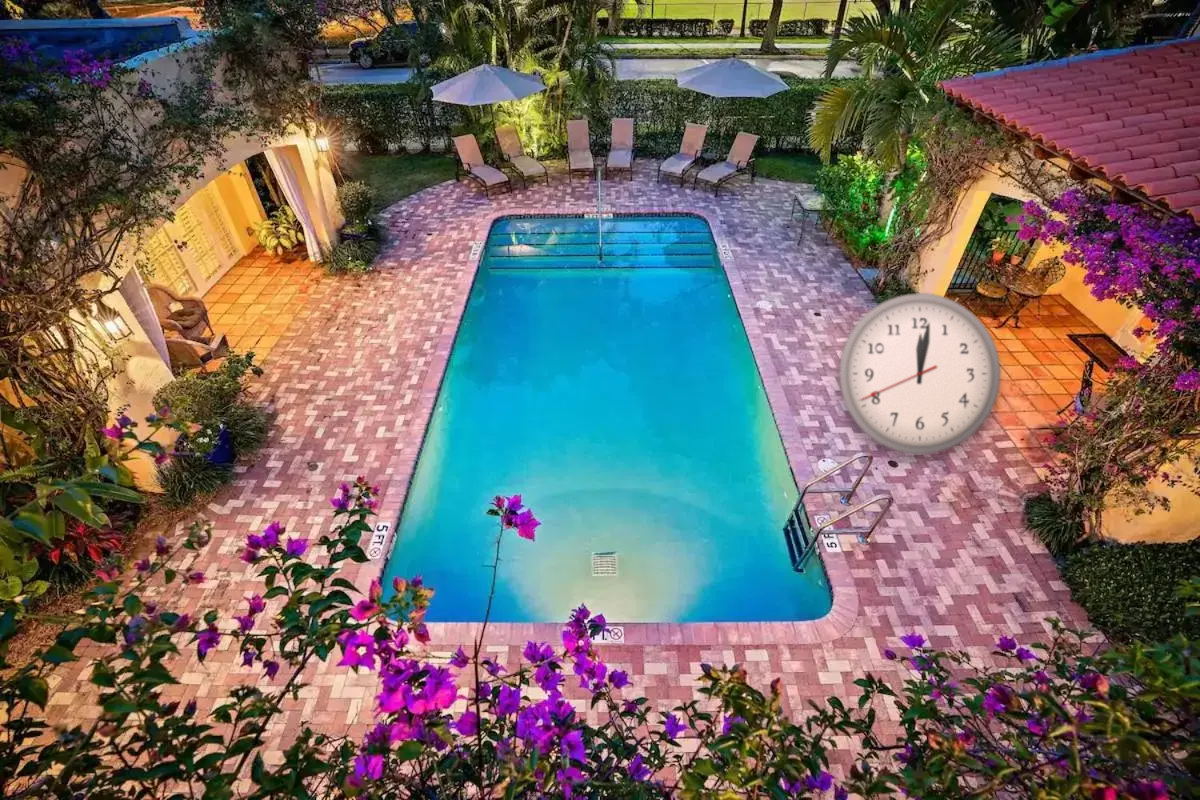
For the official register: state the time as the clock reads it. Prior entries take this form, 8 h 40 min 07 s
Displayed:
12 h 01 min 41 s
